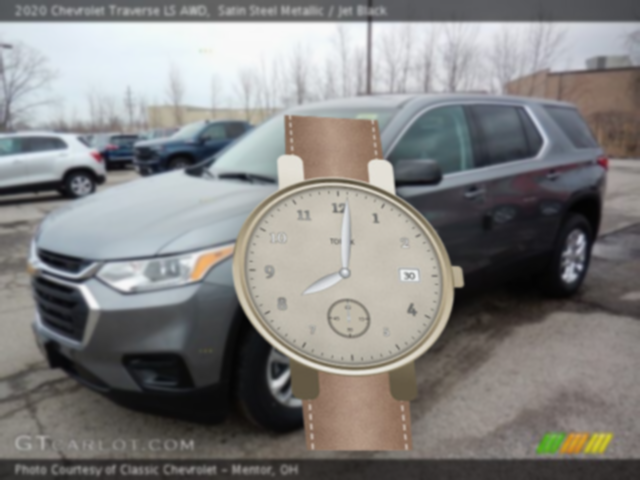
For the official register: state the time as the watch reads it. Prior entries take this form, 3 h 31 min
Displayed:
8 h 01 min
